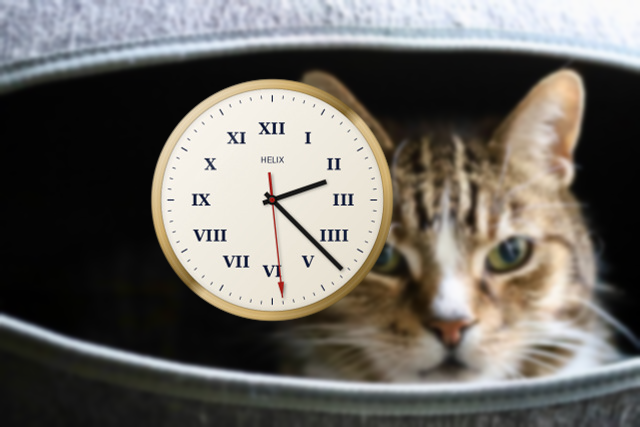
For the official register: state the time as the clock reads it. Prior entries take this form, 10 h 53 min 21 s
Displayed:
2 h 22 min 29 s
